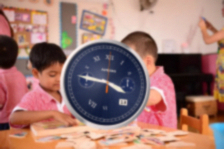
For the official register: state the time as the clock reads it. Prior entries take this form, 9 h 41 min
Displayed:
3 h 46 min
